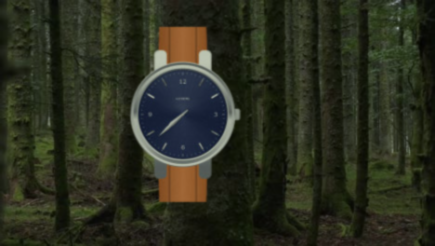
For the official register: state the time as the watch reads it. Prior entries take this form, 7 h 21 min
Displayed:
7 h 38 min
